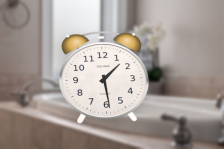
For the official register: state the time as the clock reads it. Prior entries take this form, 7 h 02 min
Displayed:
1 h 29 min
